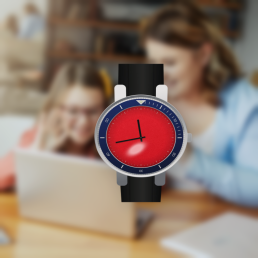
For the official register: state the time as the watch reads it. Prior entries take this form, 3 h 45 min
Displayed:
11 h 43 min
